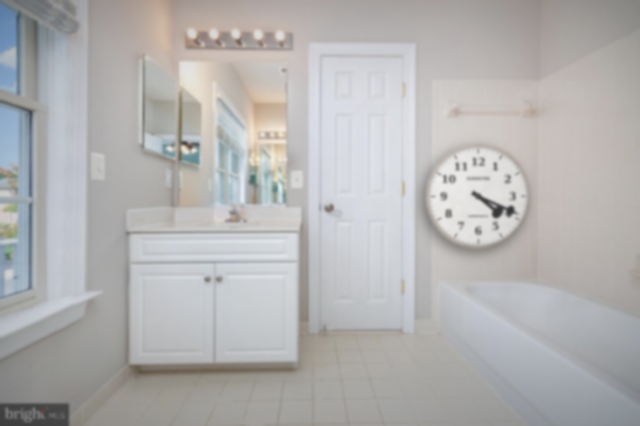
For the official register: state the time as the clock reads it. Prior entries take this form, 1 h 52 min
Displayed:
4 h 19 min
